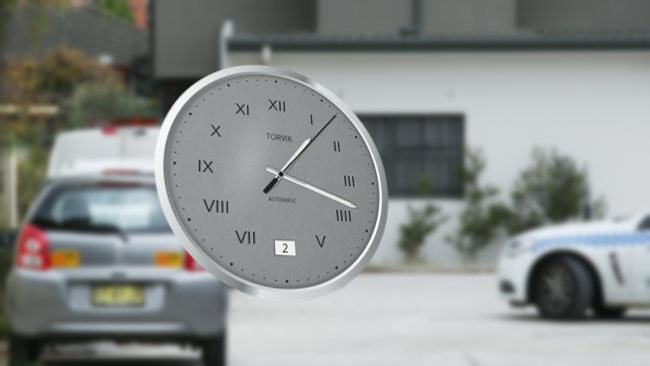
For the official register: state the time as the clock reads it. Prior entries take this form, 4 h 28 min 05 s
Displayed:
1 h 18 min 07 s
